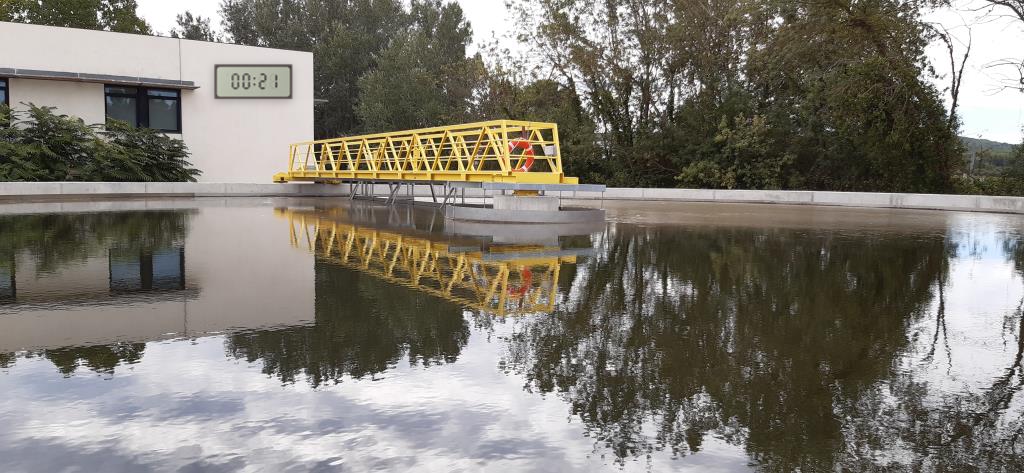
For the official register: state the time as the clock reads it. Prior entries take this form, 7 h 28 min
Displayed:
0 h 21 min
